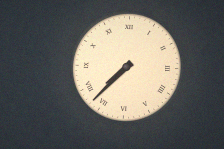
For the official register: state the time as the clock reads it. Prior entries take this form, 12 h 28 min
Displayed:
7 h 37 min
